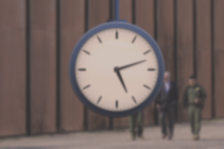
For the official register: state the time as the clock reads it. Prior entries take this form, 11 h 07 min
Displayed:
5 h 12 min
